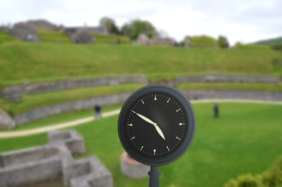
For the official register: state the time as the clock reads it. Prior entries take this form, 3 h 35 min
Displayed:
4 h 50 min
